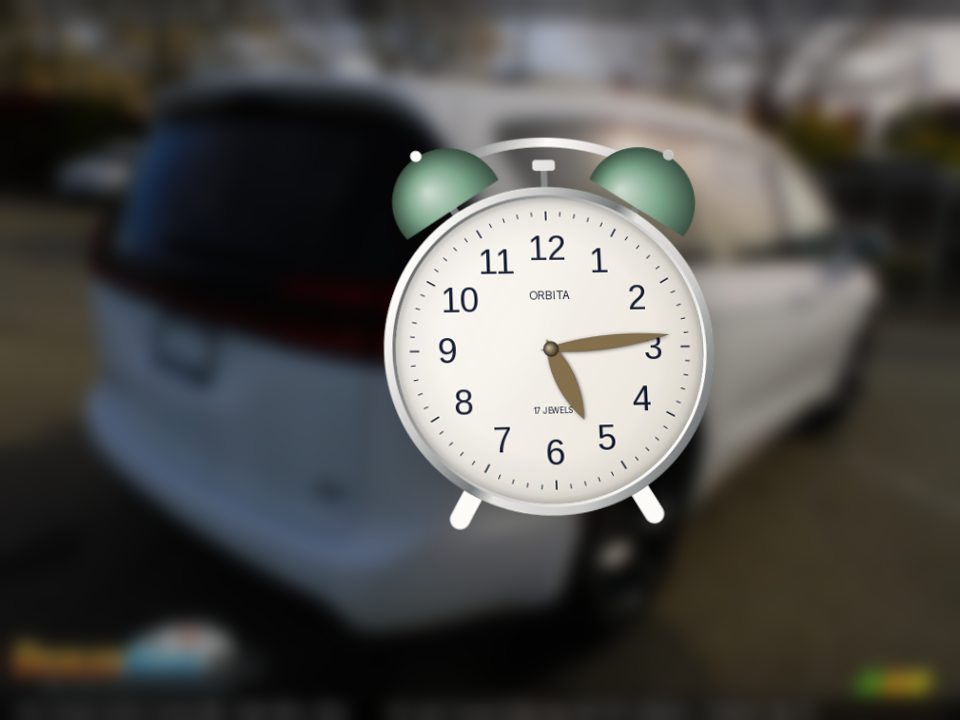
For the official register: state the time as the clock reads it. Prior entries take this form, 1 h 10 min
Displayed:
5 h 14 min
